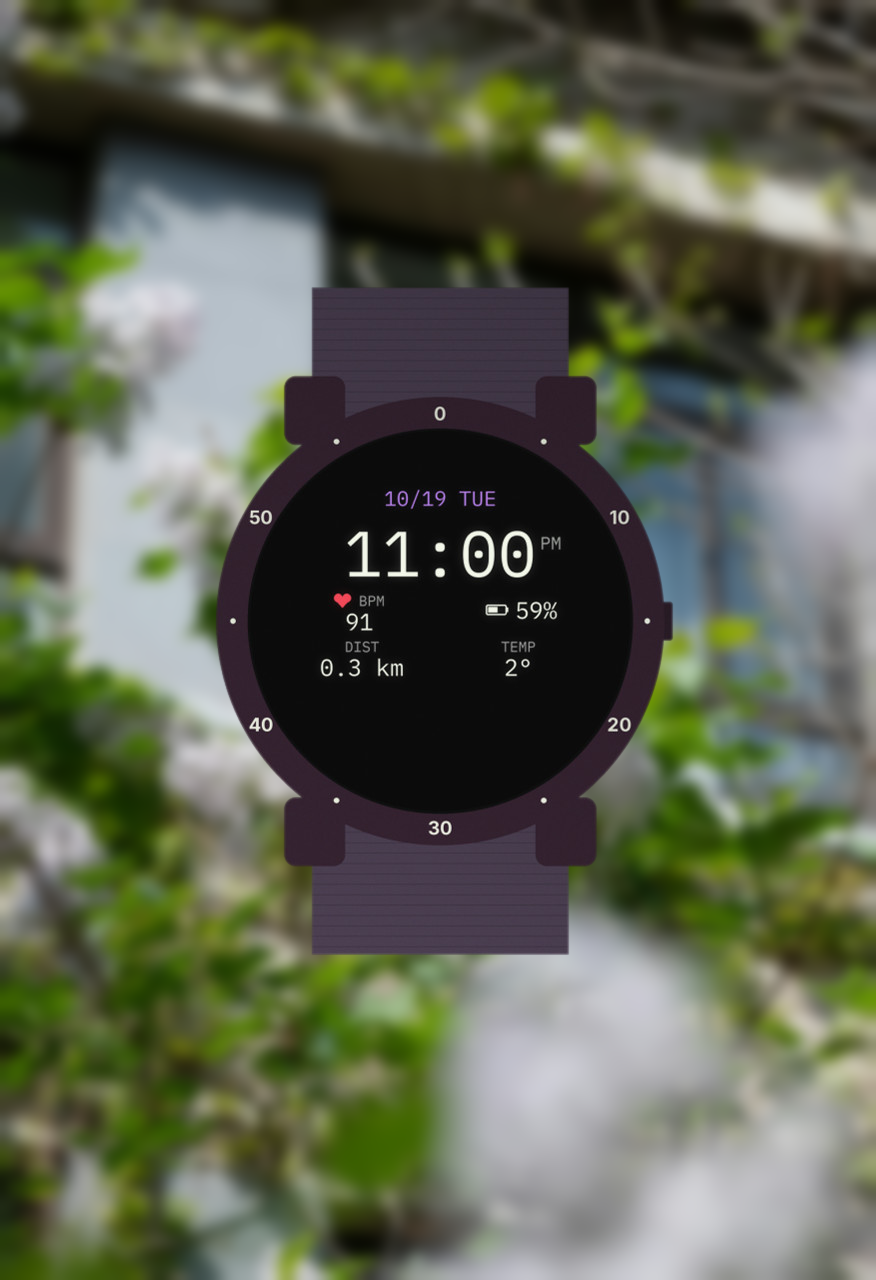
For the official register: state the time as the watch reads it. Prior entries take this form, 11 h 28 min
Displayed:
11 h 00 min
